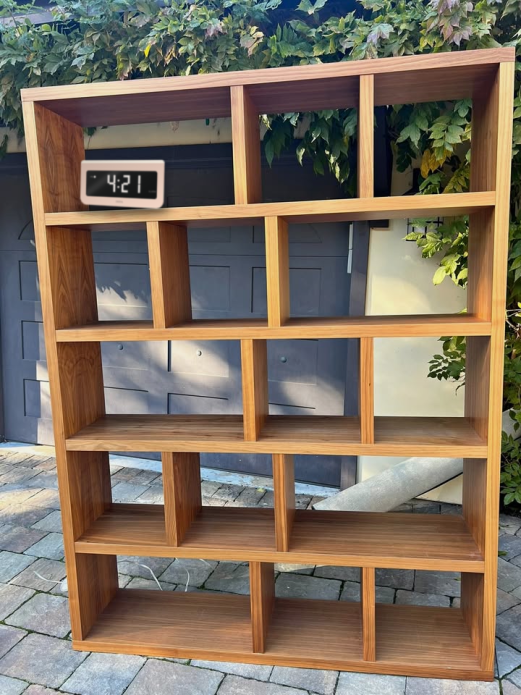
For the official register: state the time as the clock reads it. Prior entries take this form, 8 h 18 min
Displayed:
4 h 21 min
